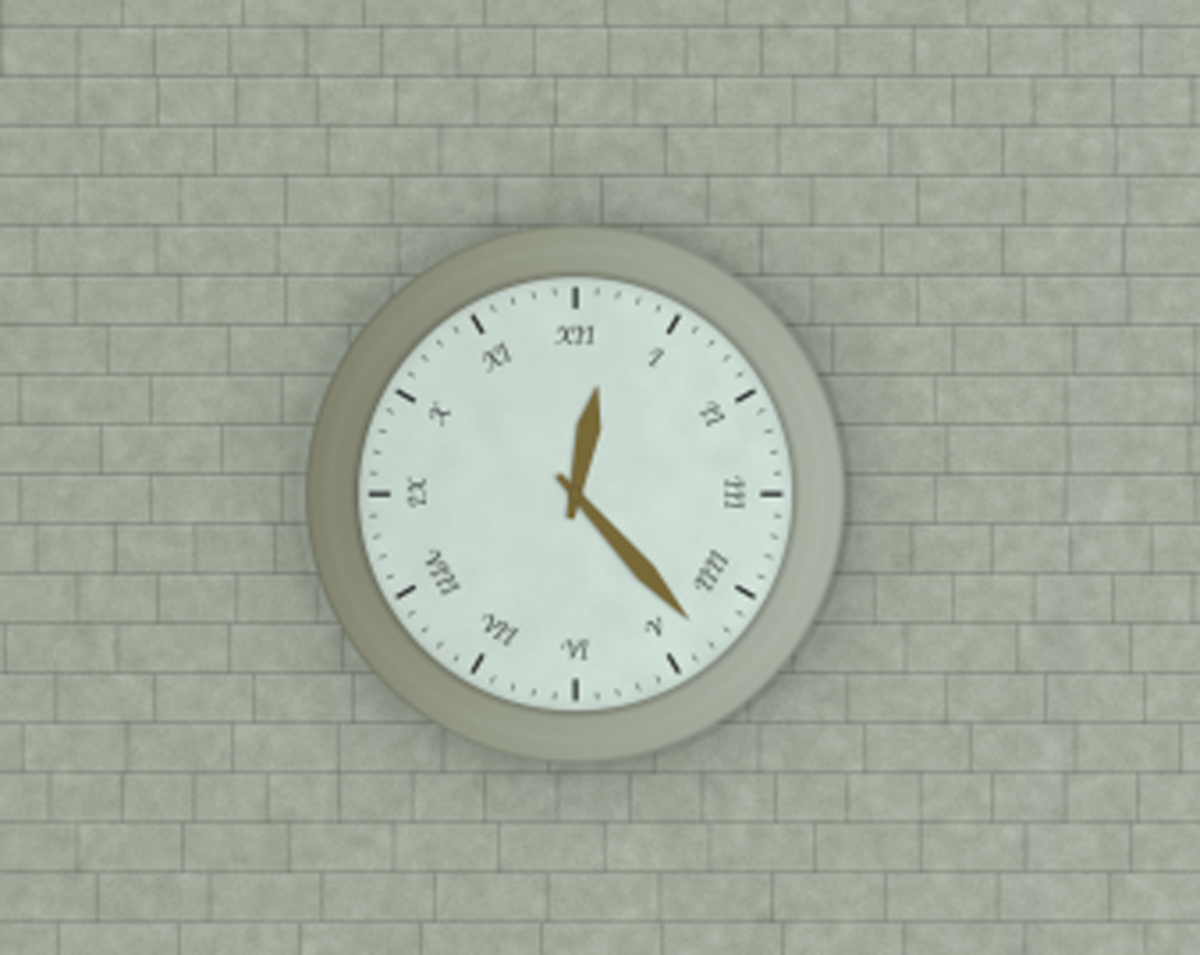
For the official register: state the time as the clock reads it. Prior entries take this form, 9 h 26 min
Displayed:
12 h 23 min
